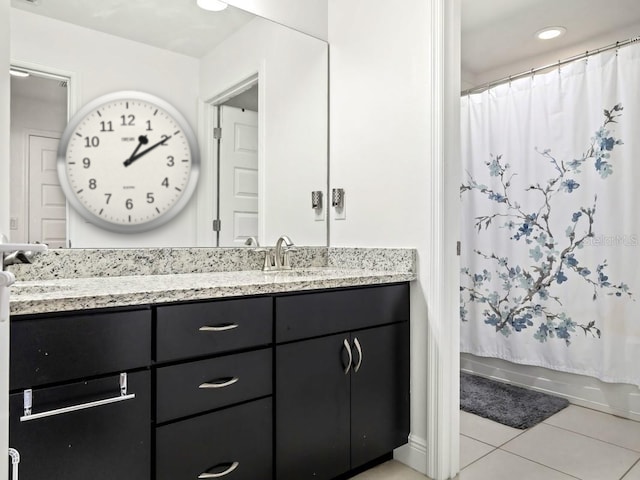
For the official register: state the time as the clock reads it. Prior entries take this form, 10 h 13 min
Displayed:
1 h 10 min
